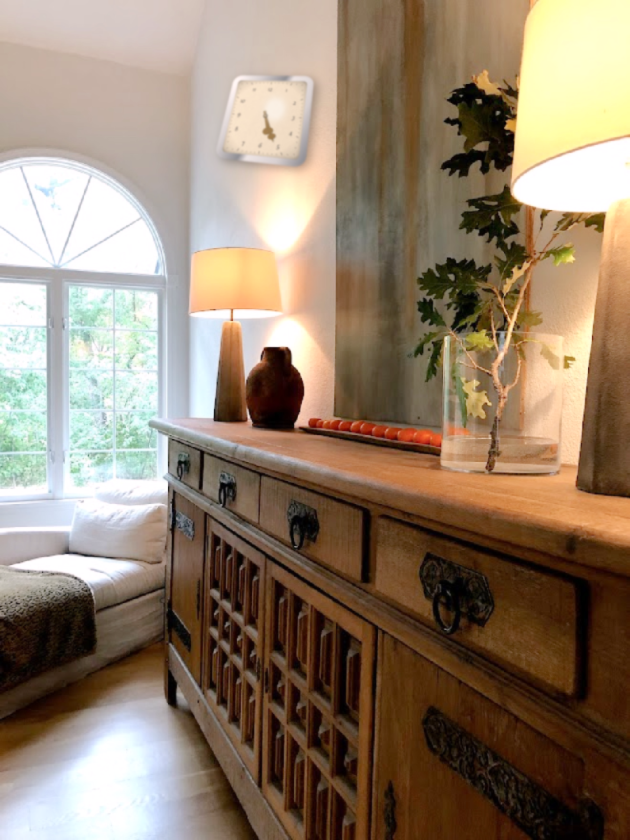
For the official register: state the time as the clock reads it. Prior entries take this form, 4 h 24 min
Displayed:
5 h 26 min
